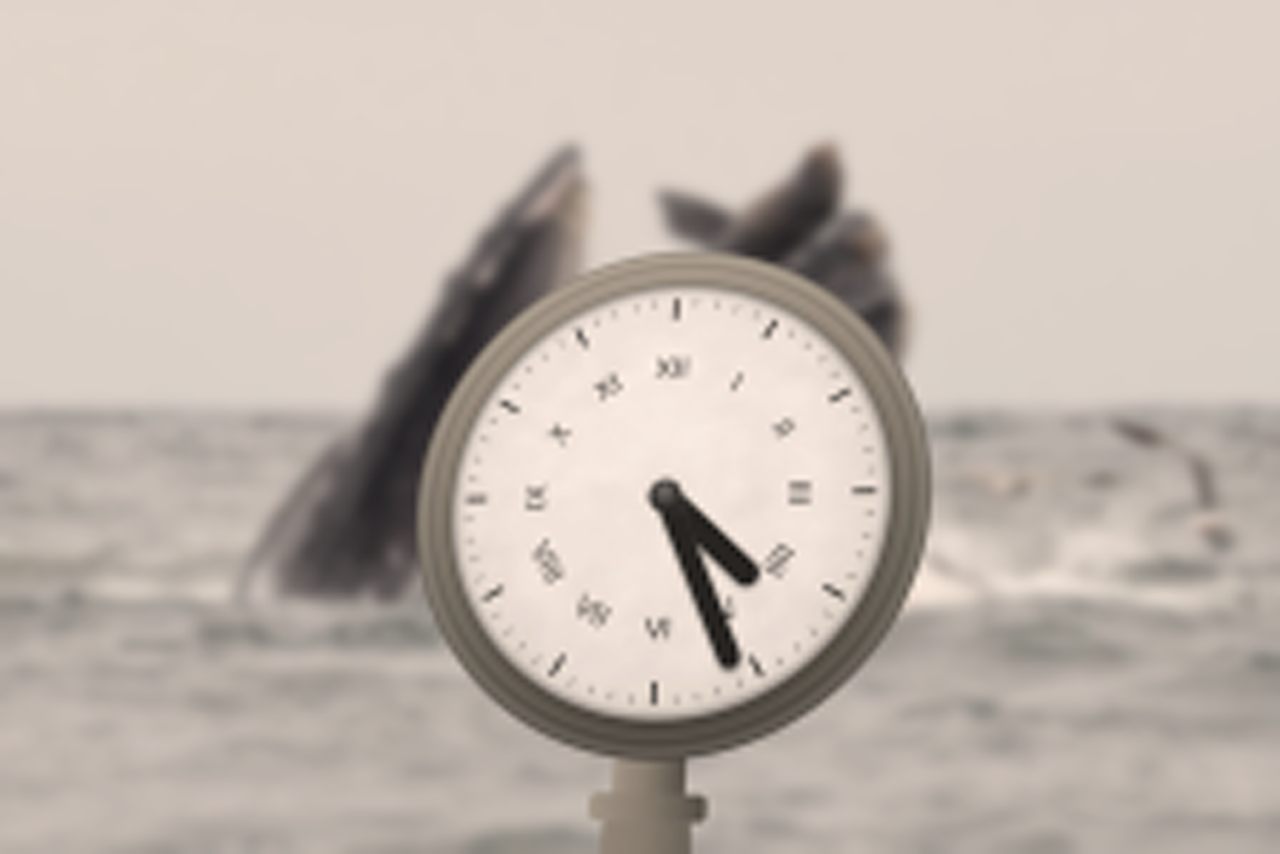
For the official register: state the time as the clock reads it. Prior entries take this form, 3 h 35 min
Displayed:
4 h 26 min
